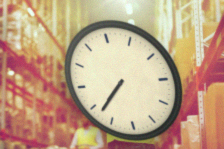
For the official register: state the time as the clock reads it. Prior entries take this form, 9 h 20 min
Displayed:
7 h 38 min
